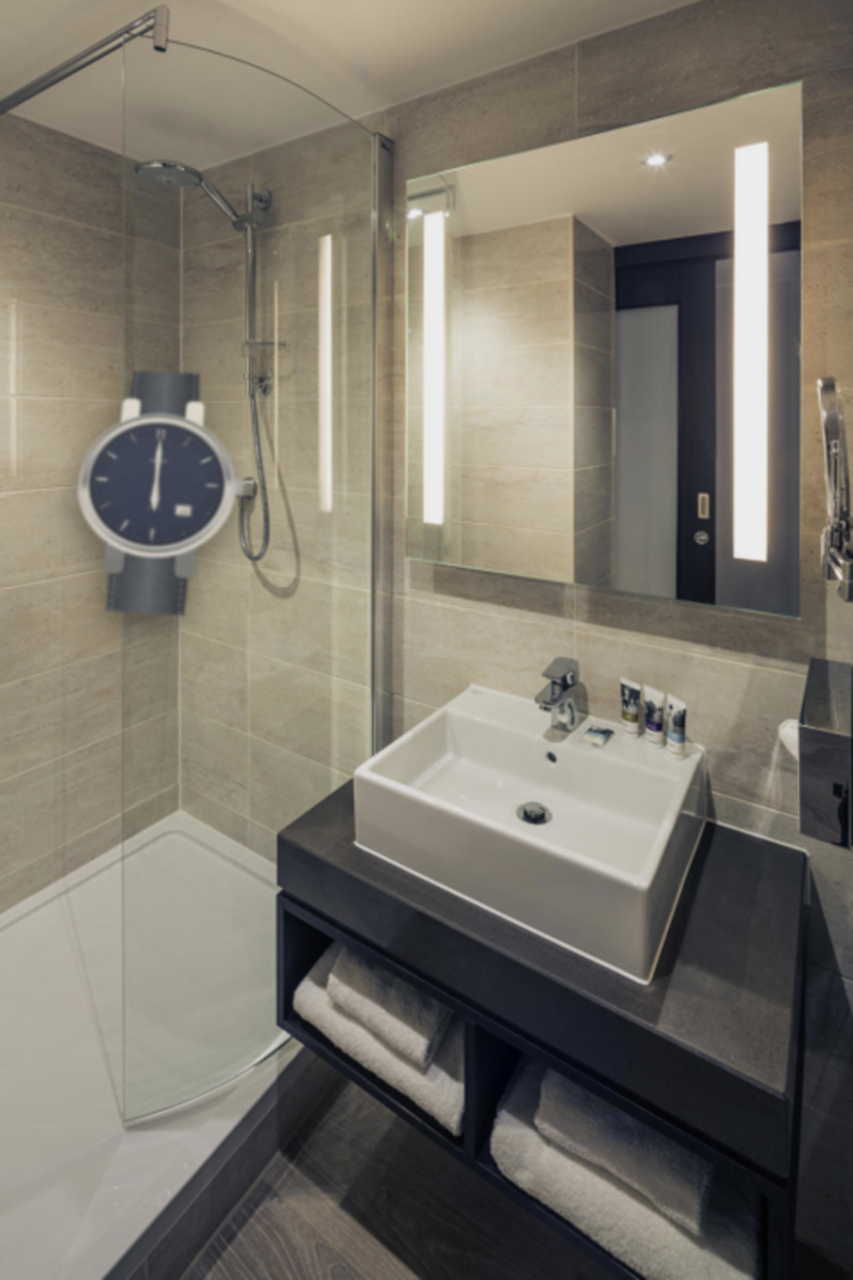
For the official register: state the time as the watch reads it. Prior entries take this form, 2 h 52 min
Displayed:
6 h 00 min
